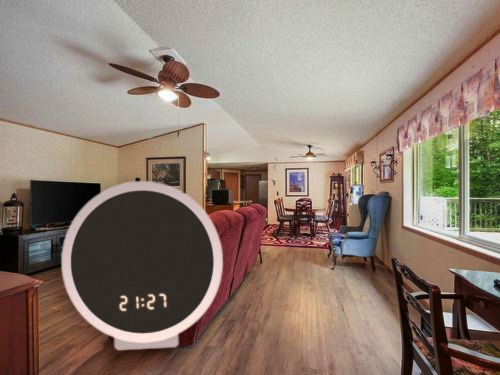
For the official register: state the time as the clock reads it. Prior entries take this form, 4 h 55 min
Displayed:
21 h 27 min
